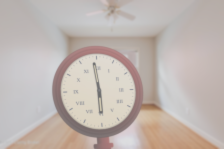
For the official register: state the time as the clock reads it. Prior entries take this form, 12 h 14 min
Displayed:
5 h 59 min
